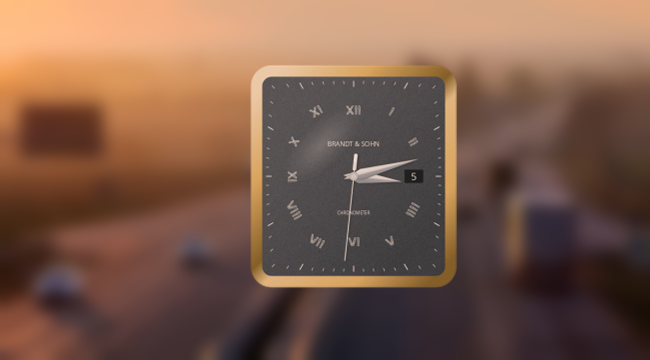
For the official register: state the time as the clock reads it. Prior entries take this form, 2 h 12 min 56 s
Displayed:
3 h 12 min 31 s
